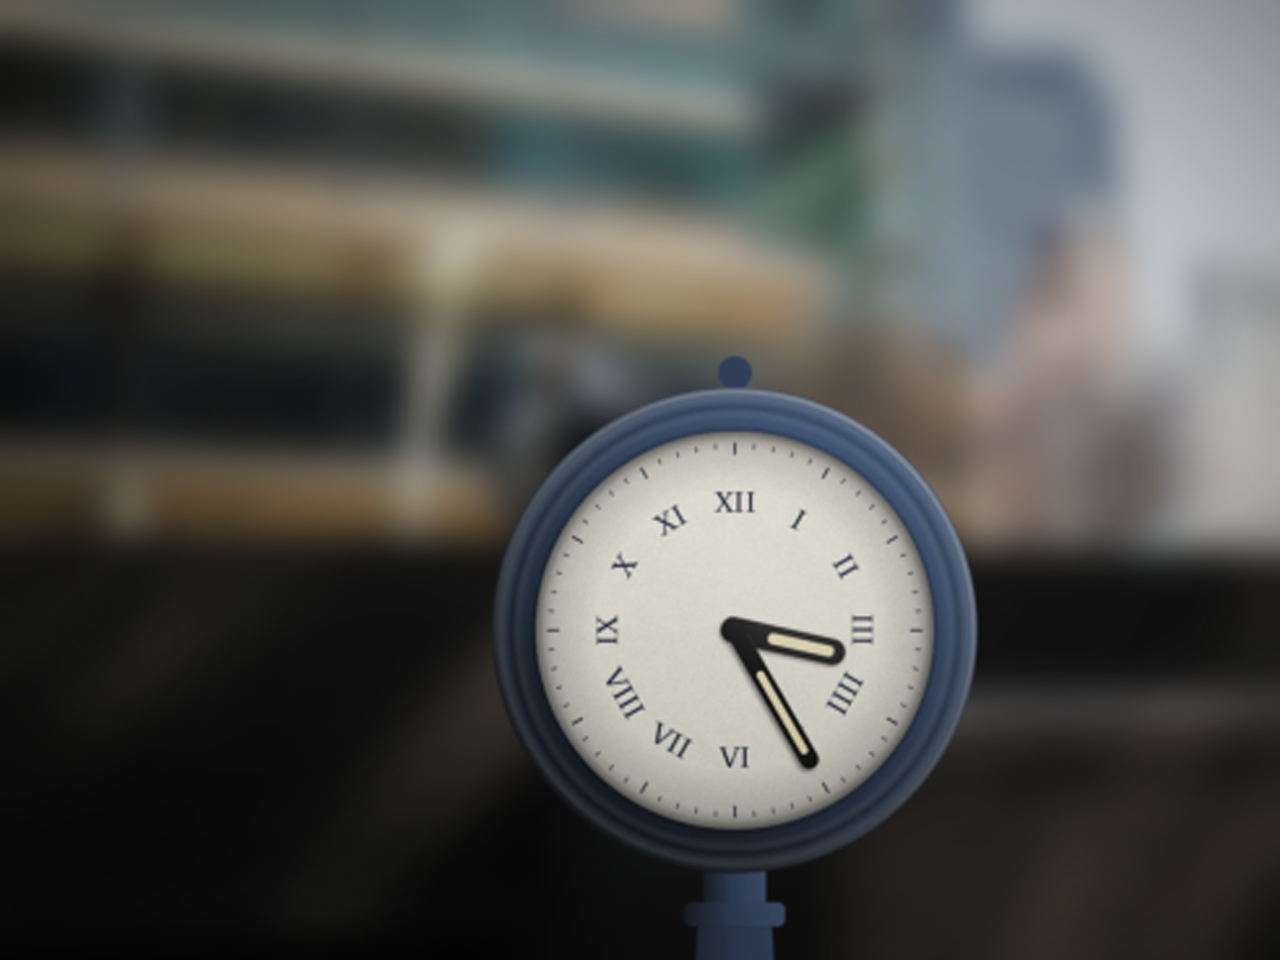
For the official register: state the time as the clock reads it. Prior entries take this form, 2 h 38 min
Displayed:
3 h 25 min
